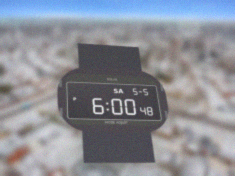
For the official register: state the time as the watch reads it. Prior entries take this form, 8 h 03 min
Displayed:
6 h 00 min
